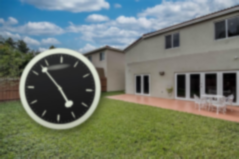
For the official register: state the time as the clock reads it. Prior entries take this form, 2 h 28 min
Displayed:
4 h 53 min
